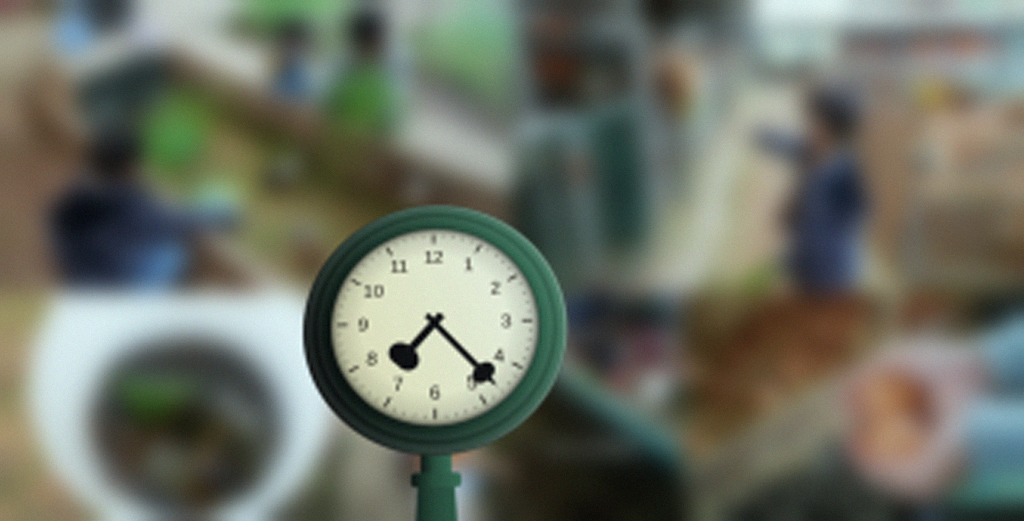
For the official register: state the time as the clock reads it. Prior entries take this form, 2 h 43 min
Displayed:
7 h 23 min
